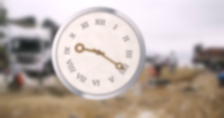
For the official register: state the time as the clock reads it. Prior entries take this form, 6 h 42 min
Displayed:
9 h 20 min
